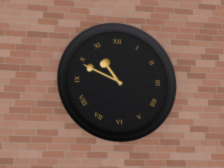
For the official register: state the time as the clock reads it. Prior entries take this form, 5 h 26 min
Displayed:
10 h 49 min
